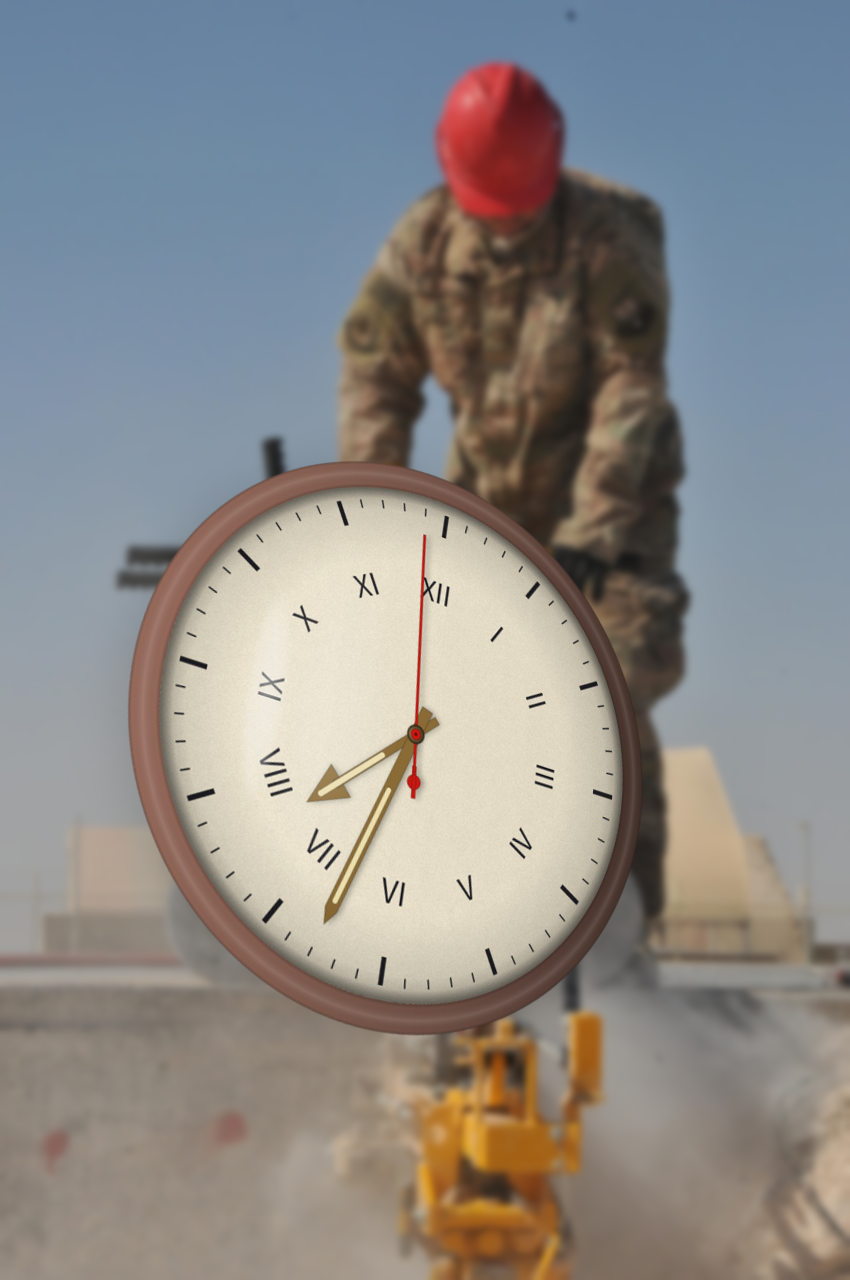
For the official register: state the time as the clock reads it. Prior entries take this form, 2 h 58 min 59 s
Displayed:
7 h 32 min 59 s
